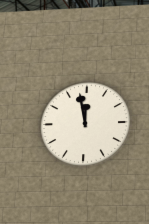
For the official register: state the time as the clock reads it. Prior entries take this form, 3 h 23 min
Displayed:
11 h 58 min
